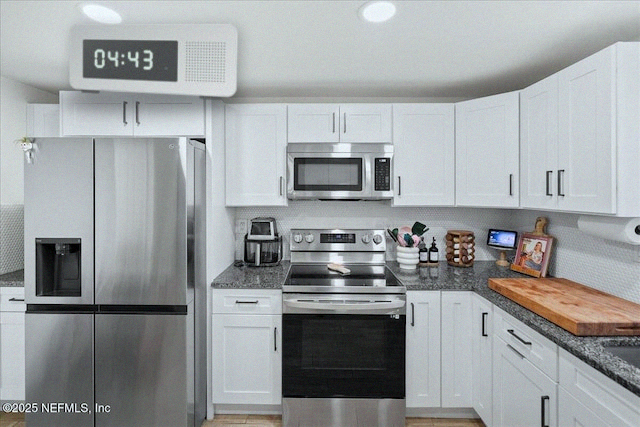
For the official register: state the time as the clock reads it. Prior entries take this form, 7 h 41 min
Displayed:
4 h 43 min
